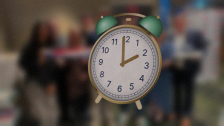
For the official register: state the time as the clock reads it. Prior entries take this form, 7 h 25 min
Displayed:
1 h 59 min
